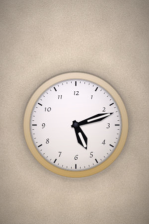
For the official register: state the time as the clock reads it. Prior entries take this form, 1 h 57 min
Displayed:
5 h 12 min
